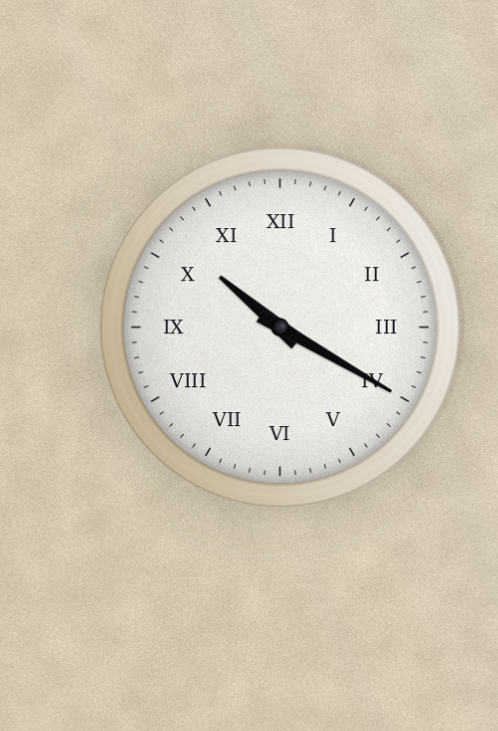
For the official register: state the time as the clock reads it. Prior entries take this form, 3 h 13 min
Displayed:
10 h 20 min
